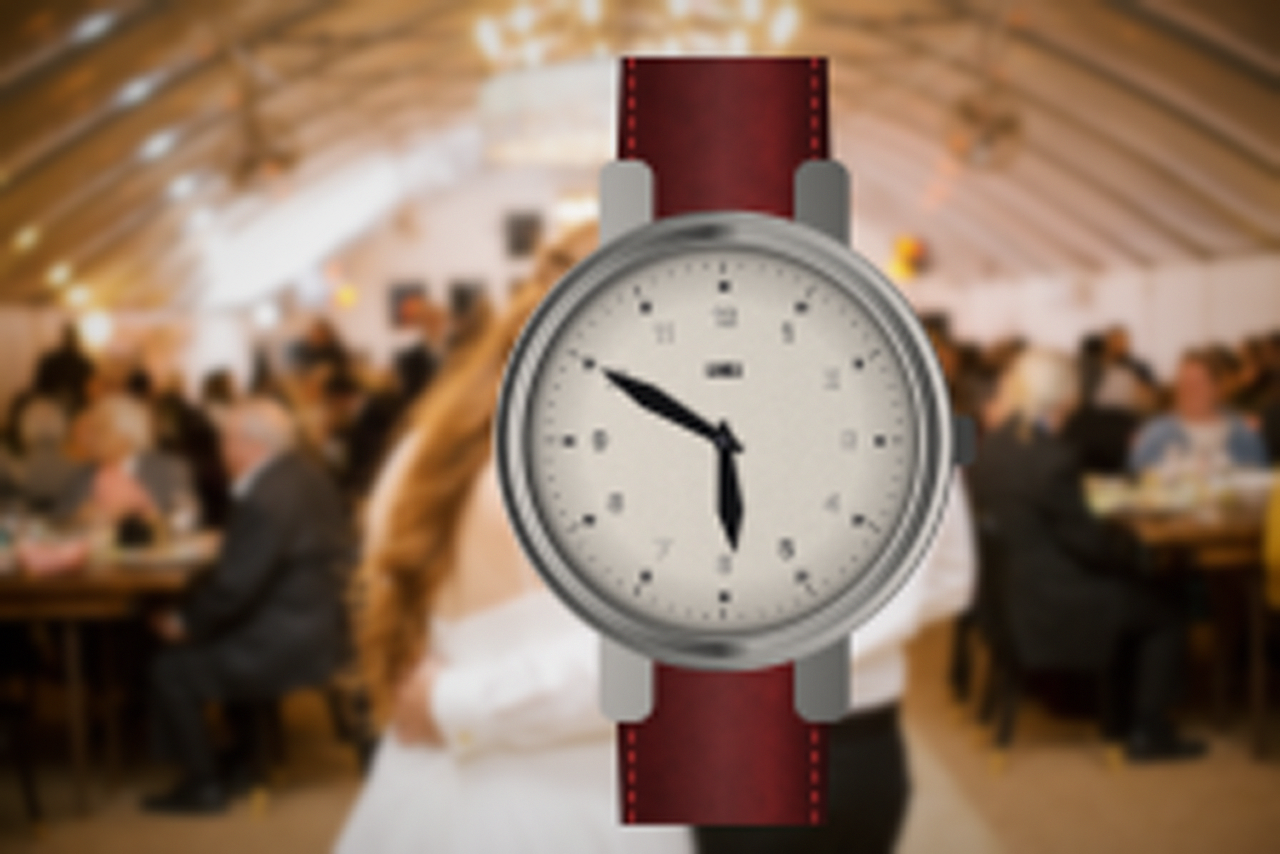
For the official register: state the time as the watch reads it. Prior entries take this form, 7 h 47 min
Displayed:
5 h 50 min
